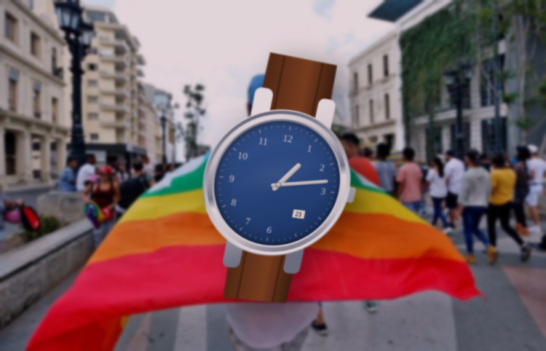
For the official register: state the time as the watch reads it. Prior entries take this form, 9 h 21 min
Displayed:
1 h 13 min
